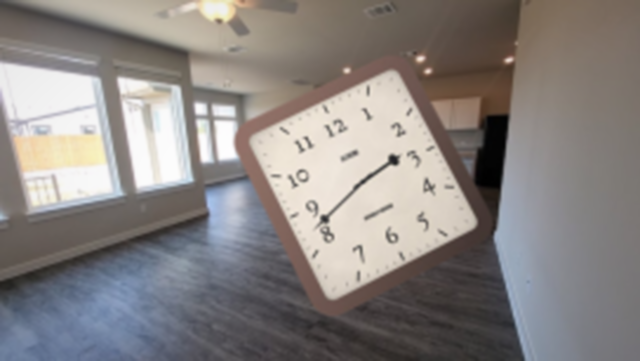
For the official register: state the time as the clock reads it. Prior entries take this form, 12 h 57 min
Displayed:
2 h 42 min
